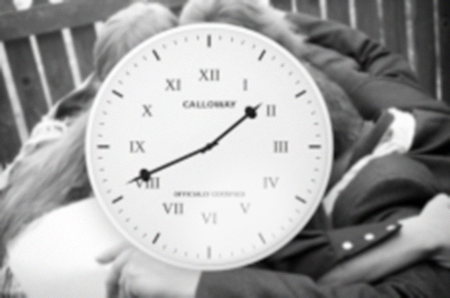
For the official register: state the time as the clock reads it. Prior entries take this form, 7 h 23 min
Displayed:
1 h 41 min
